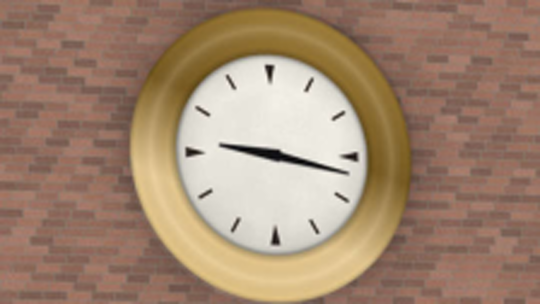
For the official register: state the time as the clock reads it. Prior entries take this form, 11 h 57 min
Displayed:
9 h 17 min
